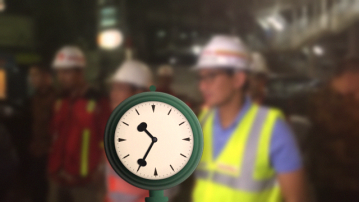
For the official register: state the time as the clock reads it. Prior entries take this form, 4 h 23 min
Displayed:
10 h 35 min
